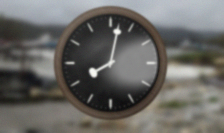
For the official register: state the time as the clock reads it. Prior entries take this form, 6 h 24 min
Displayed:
8 h 02 min
